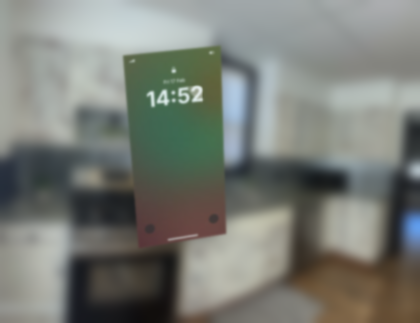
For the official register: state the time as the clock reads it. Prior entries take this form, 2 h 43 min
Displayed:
14 h 52 min
